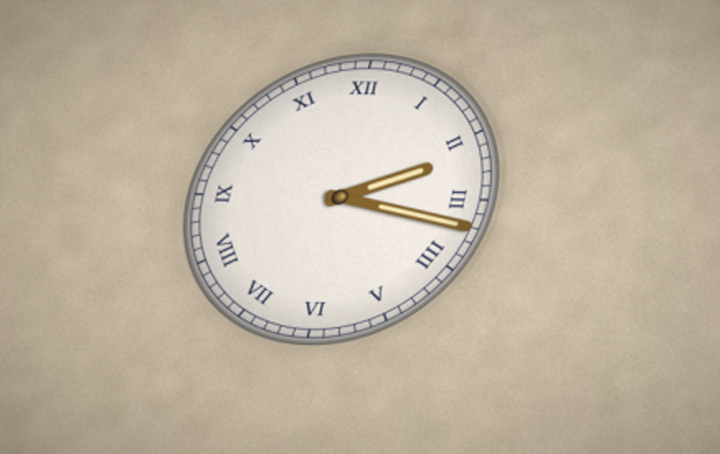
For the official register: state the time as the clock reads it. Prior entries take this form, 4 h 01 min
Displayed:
2 h 17 min
